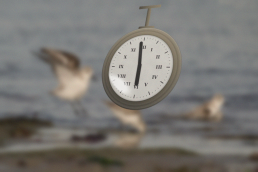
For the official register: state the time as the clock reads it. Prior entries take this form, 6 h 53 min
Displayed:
5 h 59 min
